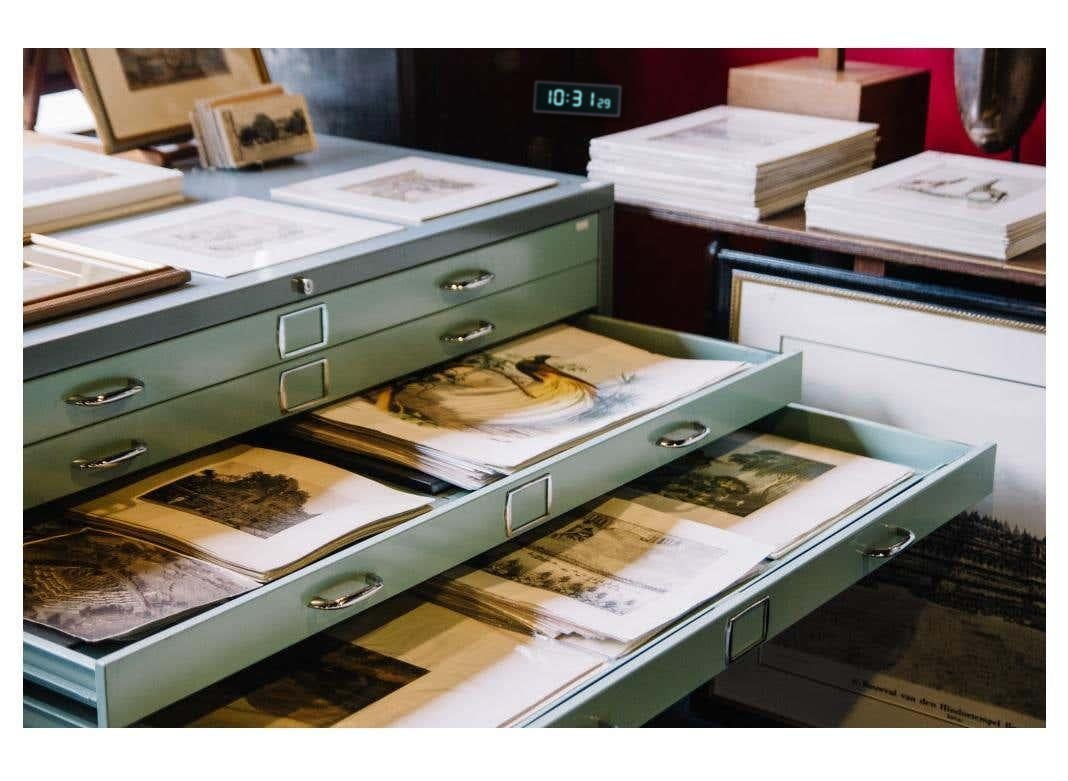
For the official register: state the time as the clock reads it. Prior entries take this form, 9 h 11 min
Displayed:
10 h 31 min
